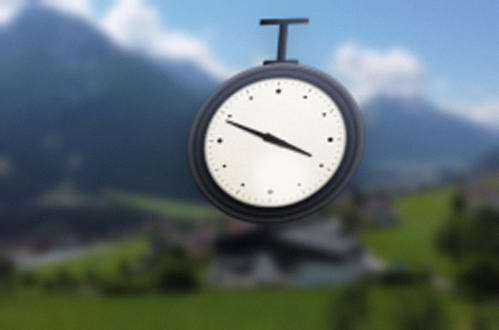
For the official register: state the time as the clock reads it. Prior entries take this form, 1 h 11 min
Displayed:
3 h 49 min
